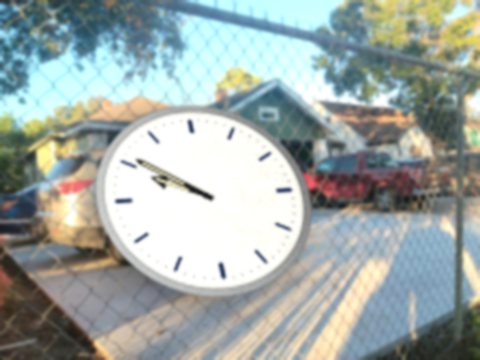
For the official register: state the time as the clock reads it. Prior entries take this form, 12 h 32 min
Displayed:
9 h 51 min
